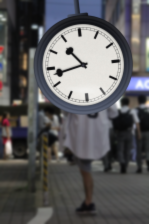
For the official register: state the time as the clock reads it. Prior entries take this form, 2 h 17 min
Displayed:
10 h 43 min
